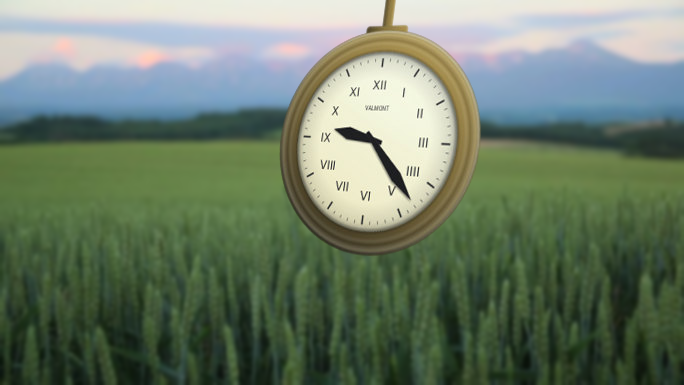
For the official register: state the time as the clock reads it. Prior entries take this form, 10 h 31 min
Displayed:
9 h 23 min
